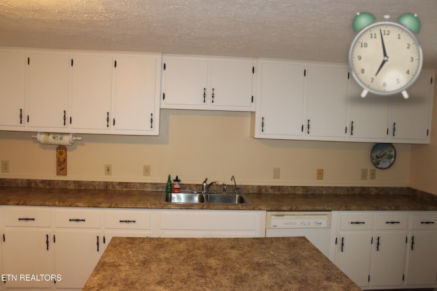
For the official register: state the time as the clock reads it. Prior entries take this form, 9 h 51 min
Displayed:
6 h 58 min
